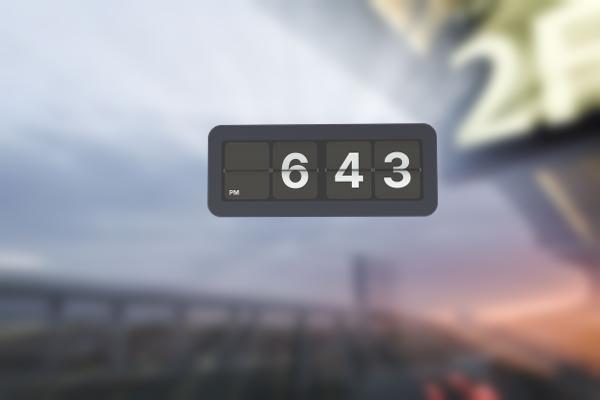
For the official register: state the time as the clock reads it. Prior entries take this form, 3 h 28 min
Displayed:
6 h 43 min
